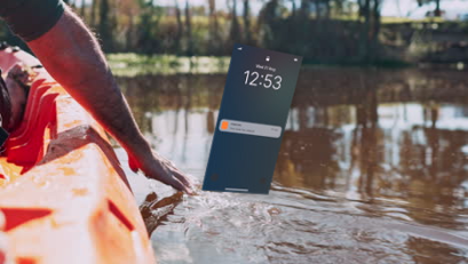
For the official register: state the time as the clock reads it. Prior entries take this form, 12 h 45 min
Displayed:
12 h 53 min
